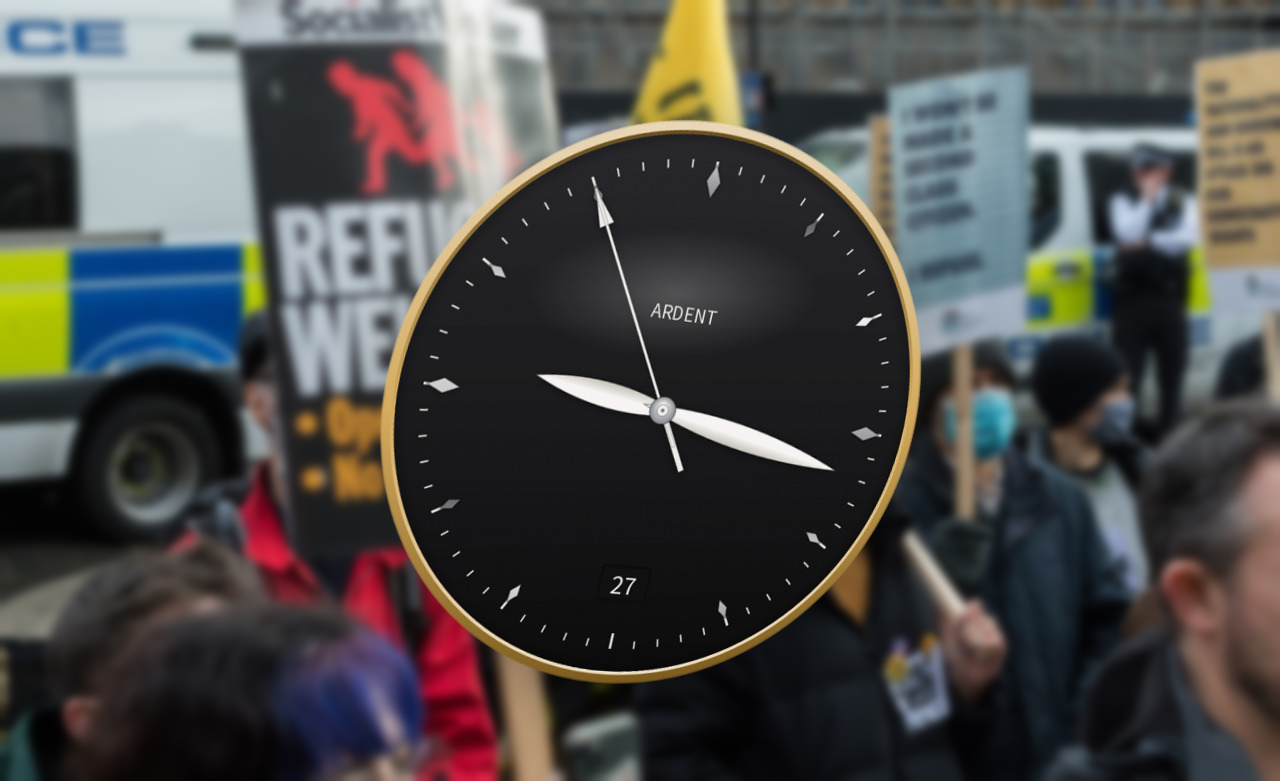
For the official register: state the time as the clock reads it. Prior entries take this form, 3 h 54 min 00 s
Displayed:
9 h 16 min 55 s
